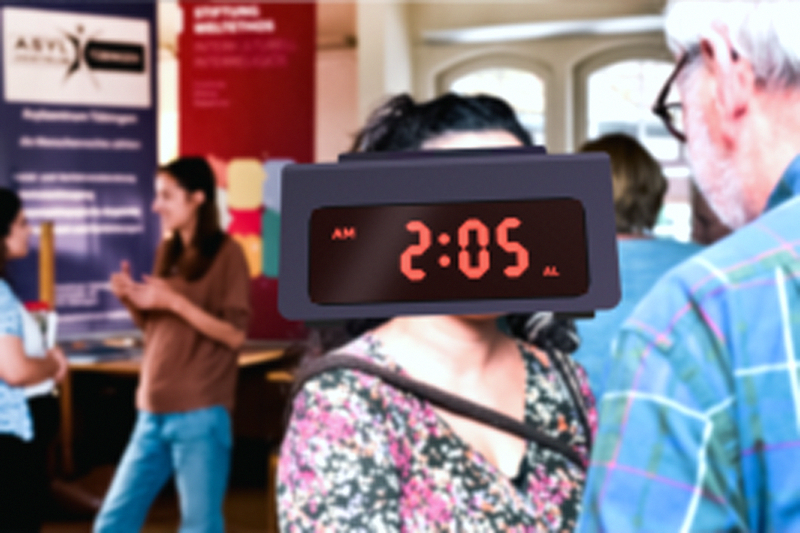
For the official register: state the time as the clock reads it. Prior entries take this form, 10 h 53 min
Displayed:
2 h 05 min
